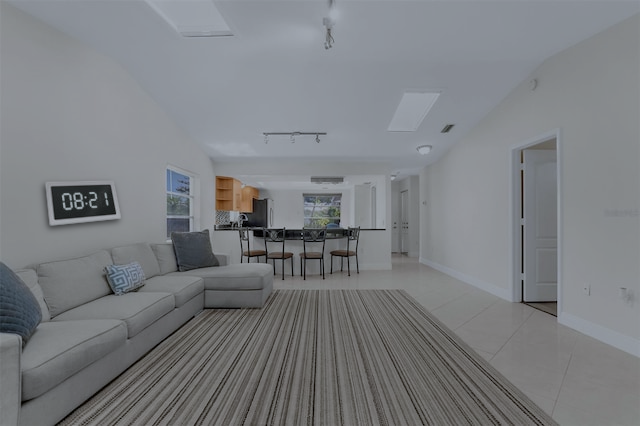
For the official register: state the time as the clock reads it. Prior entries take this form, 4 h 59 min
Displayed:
8 h 21 min
